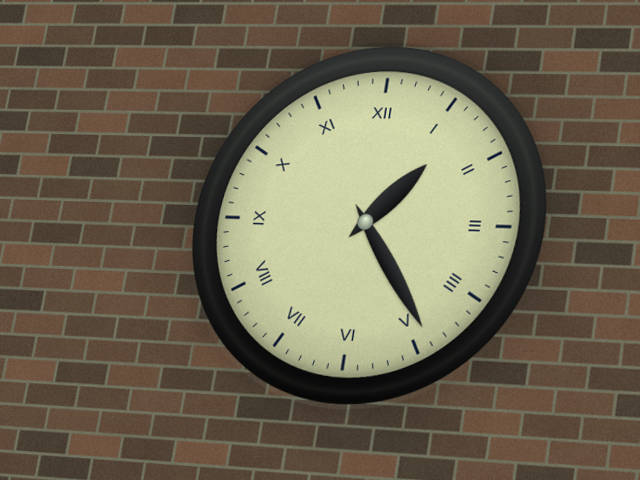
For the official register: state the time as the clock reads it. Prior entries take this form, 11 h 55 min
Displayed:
1 h 24 min
